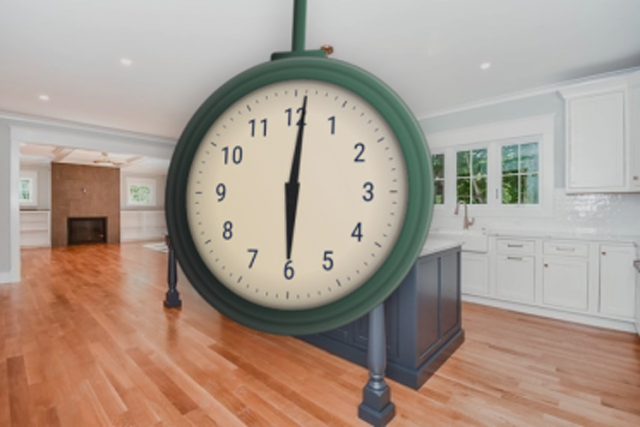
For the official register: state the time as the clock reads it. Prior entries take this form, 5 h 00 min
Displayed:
6 h 01 min
